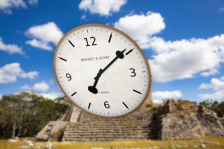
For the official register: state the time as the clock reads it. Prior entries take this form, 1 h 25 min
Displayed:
7 h 09 min
